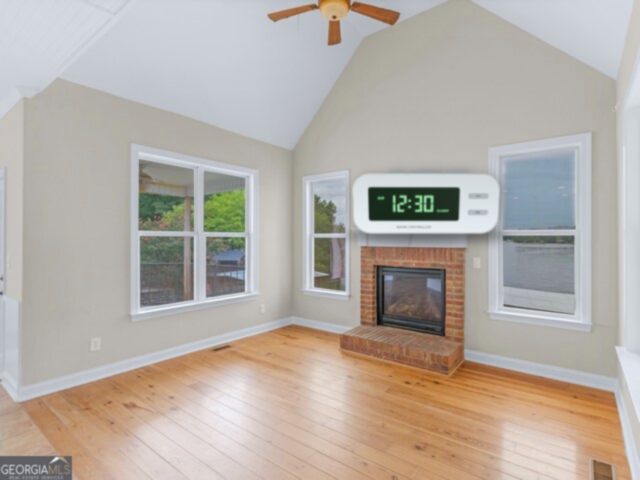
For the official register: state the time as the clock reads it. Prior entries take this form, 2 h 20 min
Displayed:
12 h 30 min
